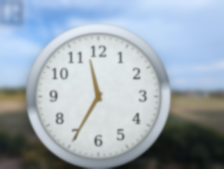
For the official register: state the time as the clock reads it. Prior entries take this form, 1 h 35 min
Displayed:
11 h 35 min
